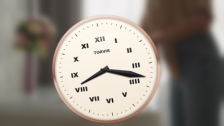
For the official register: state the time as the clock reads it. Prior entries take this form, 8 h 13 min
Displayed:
8 h 18 min
